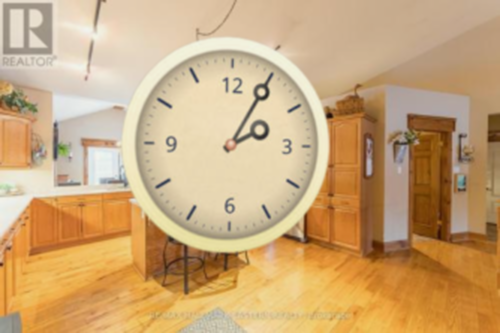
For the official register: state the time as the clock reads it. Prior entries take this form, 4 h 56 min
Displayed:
2 h 05 min
